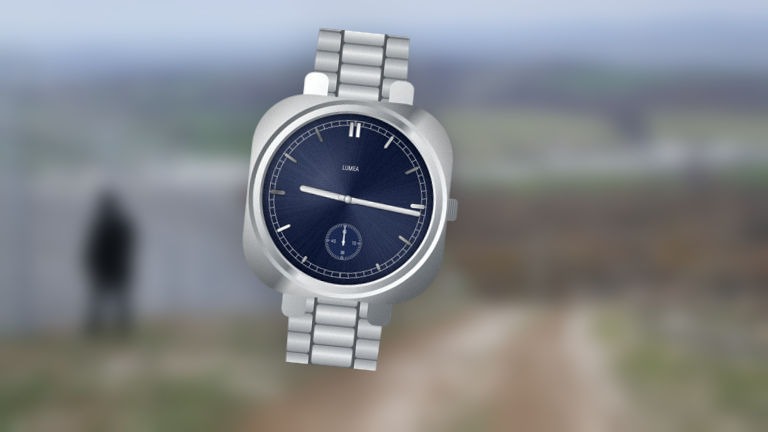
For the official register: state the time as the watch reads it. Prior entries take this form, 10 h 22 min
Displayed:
9 h 16 min
